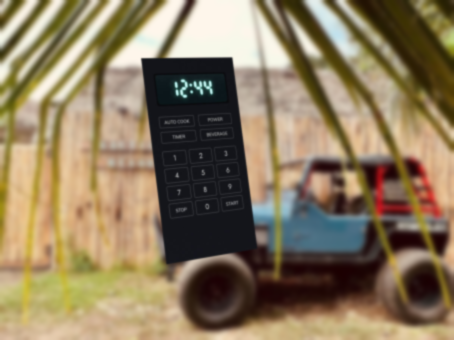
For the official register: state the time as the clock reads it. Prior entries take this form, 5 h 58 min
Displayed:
12 h 44 min
